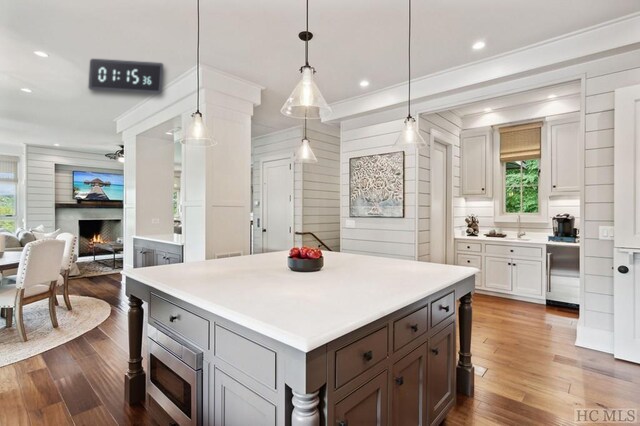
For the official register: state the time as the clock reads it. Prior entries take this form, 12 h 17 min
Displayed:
1 h 15 min
